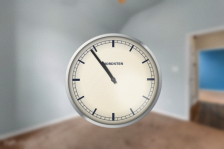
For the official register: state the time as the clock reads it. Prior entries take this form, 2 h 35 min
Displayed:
10 h 54 min
